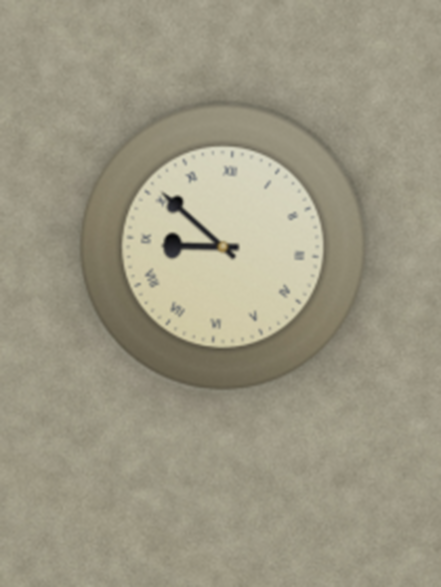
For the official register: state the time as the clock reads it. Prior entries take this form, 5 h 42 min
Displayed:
8 h 51 min
